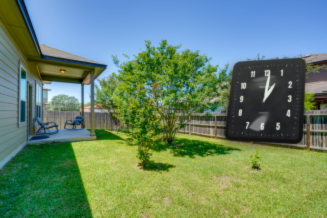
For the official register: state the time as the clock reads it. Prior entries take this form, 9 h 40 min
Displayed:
1 h 01 min
